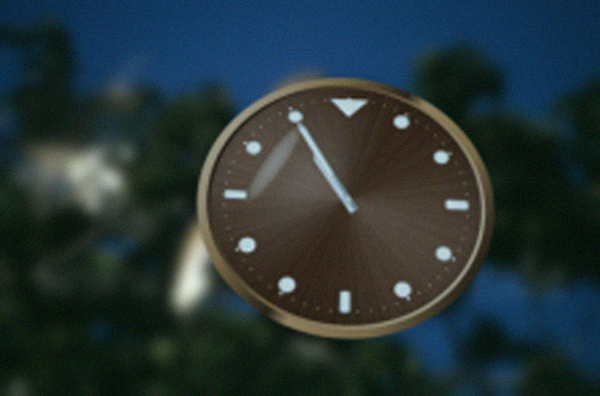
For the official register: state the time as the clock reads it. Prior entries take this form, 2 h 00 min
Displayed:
10 h 55 min
